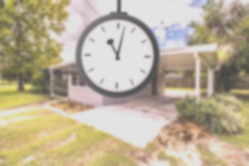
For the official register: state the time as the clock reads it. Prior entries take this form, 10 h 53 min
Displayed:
11 h 02 min
